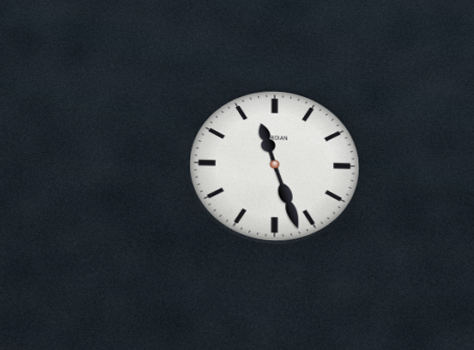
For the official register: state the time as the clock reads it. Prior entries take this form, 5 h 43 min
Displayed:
11 h 27 min
